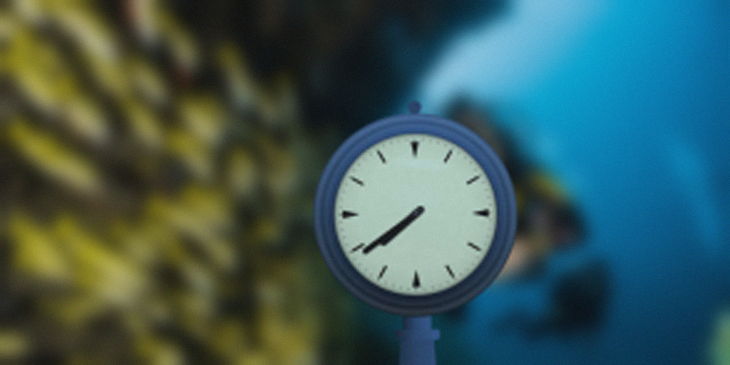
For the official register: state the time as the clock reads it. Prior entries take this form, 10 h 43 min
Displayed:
7 h 39 min
